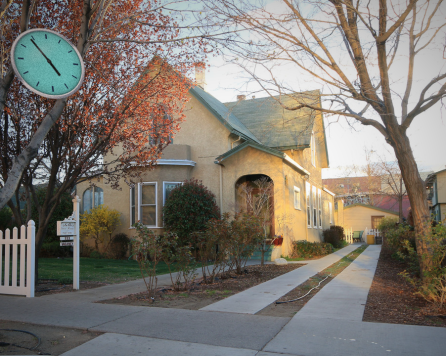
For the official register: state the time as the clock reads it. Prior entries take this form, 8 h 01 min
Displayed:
4 h 54 min
